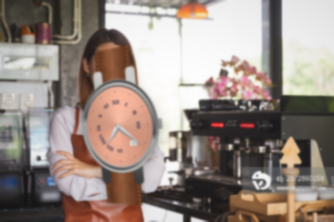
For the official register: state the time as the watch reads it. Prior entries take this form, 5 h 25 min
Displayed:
7 h 21 min
